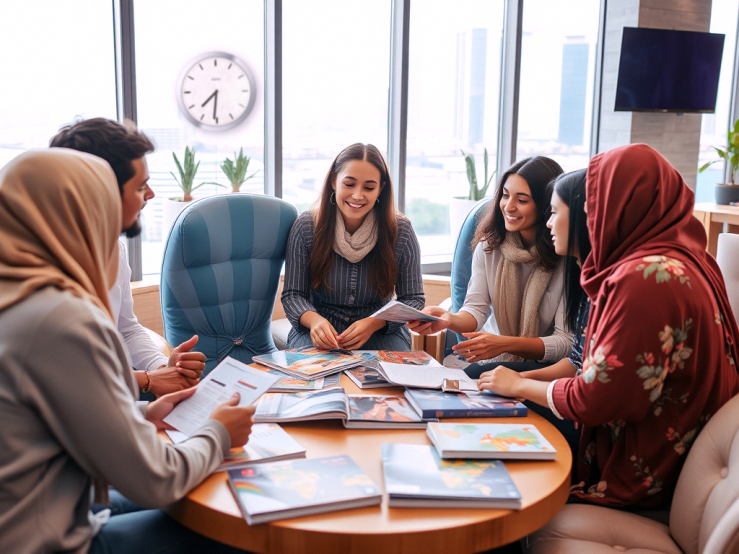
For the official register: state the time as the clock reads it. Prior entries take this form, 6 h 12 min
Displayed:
7 h 31 min
